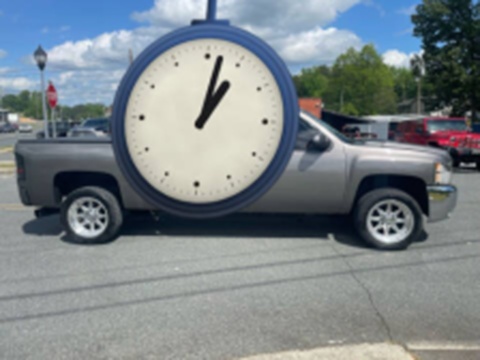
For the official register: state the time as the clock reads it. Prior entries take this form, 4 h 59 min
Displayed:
1 h 02 min
